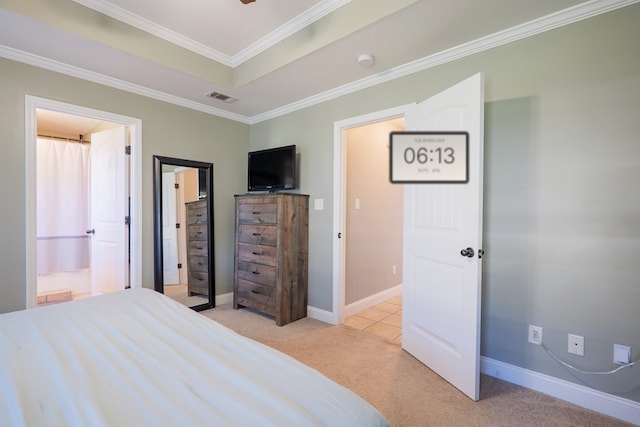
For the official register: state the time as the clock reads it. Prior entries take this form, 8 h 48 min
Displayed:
6 h 13 min
